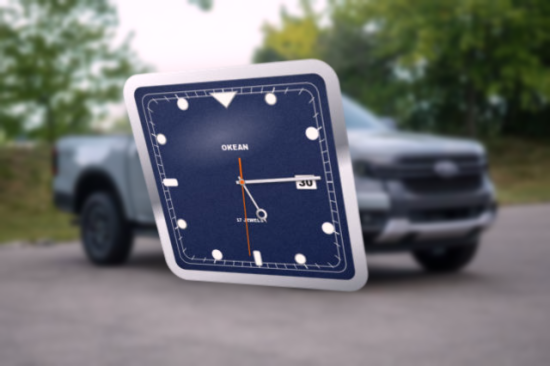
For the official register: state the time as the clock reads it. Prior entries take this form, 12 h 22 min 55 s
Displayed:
5 h 14 min 31 s
